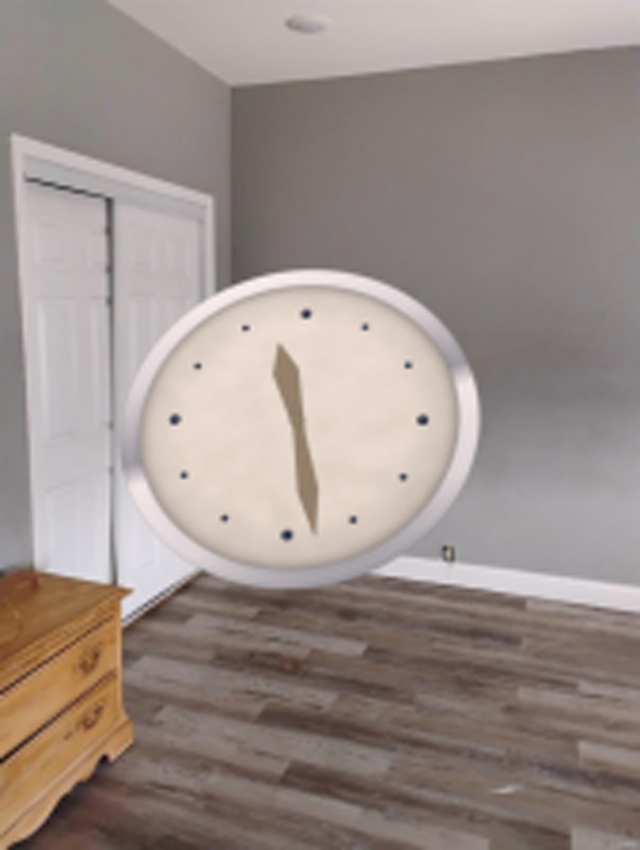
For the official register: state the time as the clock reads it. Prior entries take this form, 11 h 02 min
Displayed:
11 h 28 min
